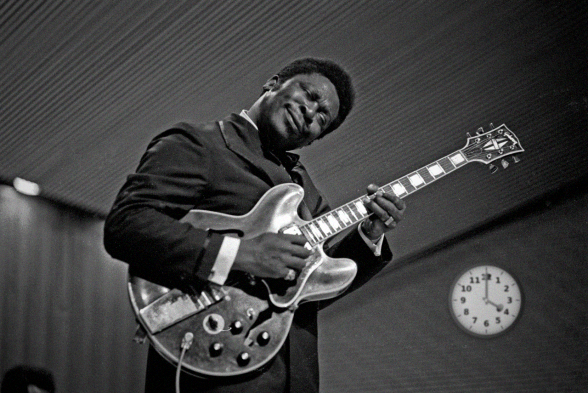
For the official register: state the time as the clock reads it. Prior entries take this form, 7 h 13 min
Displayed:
4 h 00 min
